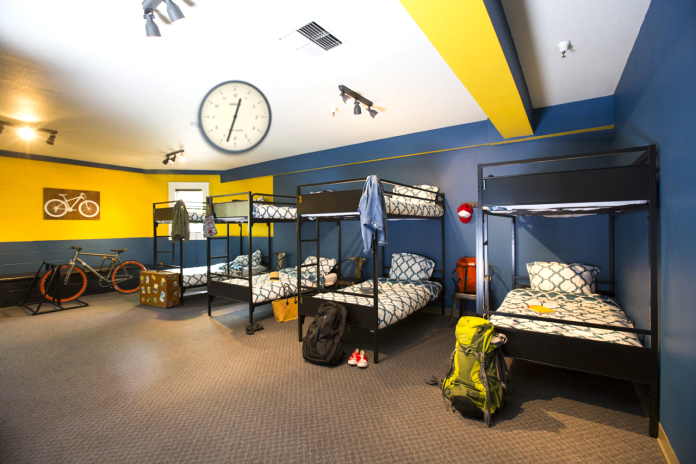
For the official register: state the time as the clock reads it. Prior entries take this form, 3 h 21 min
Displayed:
12 h 33 min
